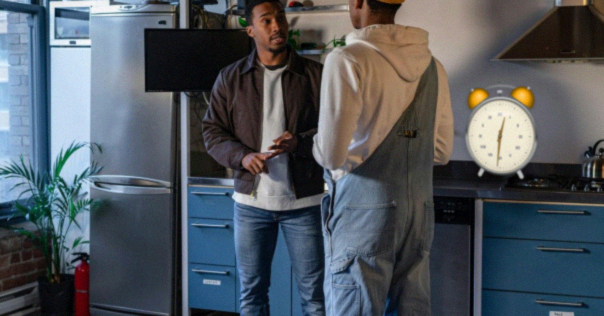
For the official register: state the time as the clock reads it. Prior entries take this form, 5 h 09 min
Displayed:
12 h 31 min
